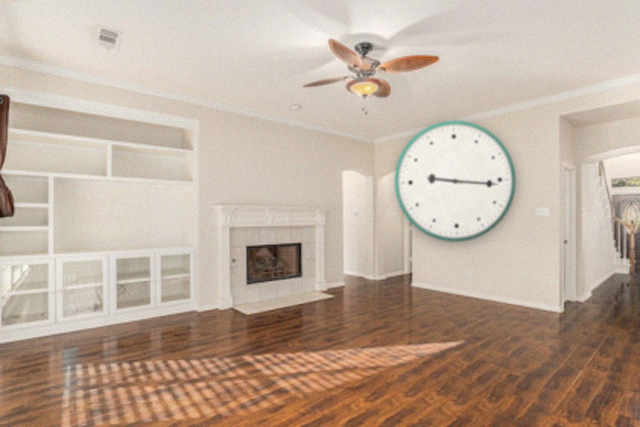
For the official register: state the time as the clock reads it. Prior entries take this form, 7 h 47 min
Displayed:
9 h 16 min
